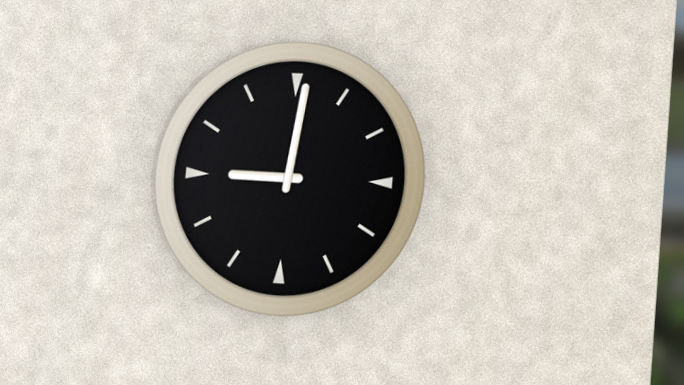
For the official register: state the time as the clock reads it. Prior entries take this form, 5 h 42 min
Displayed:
9 h 01 min
